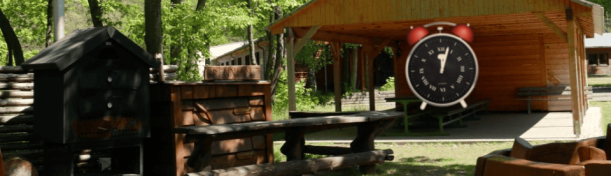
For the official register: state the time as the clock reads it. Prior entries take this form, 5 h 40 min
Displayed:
12 h 03 min
